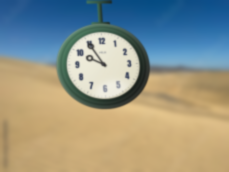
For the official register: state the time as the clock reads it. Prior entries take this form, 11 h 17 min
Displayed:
9 h 55 min
